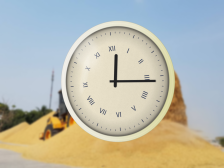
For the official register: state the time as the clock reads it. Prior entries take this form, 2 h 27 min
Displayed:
12 h 16 min
